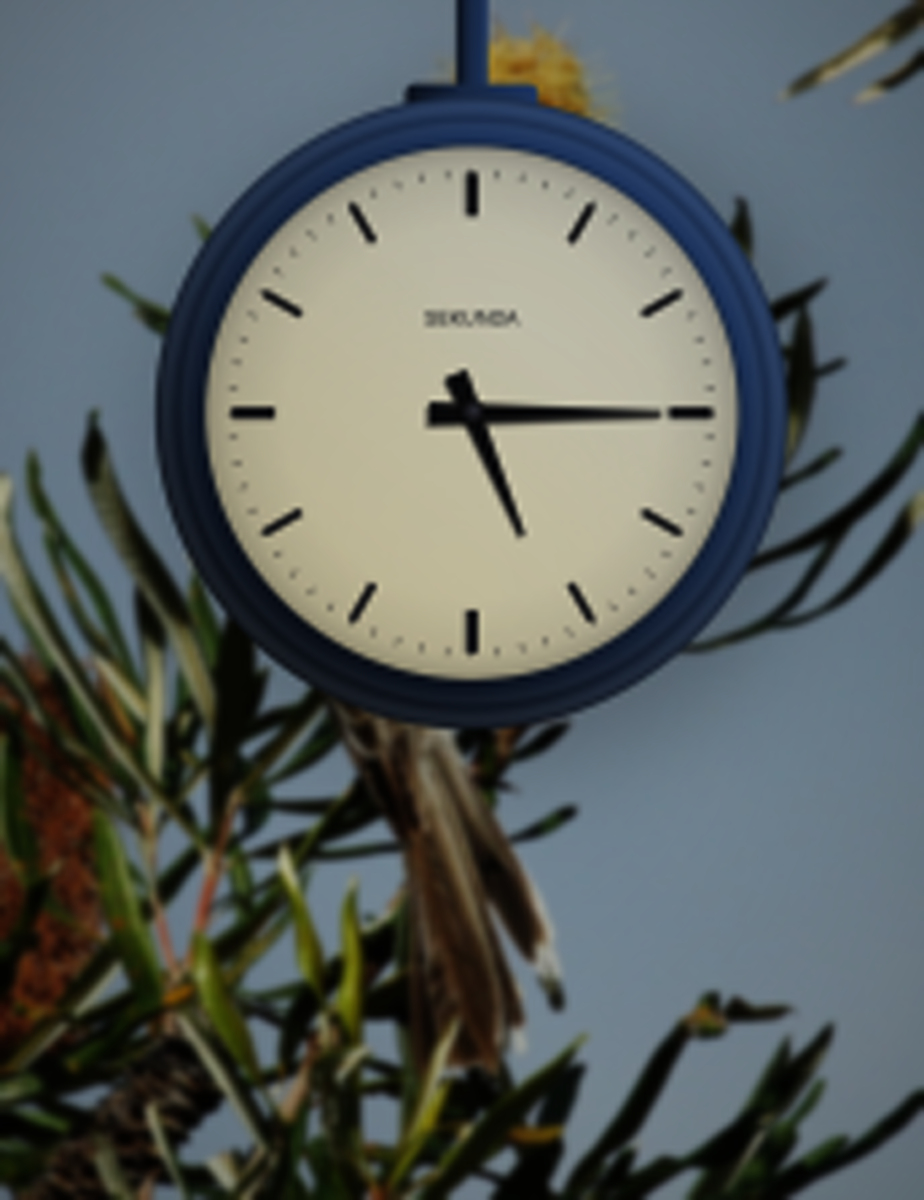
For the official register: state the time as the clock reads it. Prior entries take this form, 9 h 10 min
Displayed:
5 h 15 min
